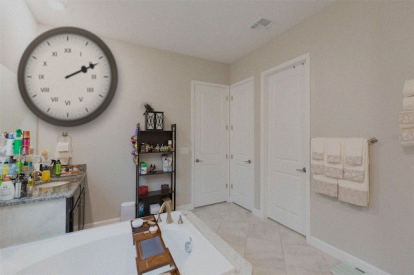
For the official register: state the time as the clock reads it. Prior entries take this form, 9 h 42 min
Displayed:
2 h 11 min
